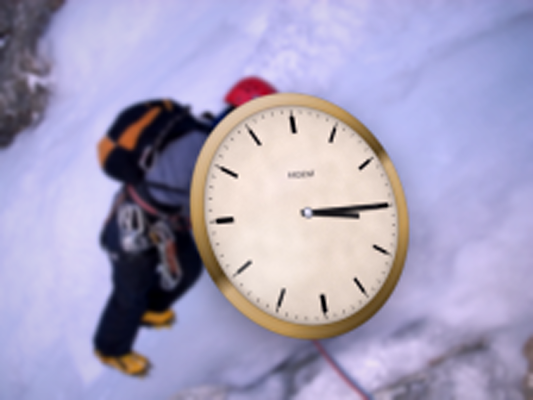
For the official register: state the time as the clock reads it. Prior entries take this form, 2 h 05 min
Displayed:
3 h 15 min
